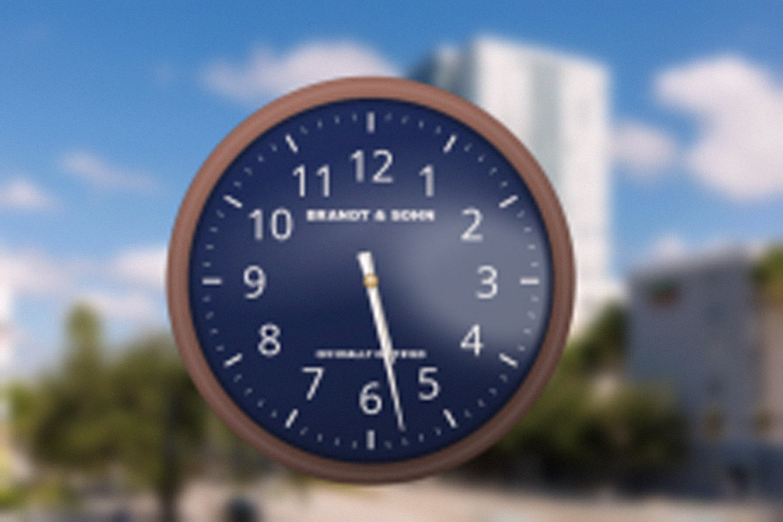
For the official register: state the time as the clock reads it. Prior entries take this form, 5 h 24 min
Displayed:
5 h 28 min
